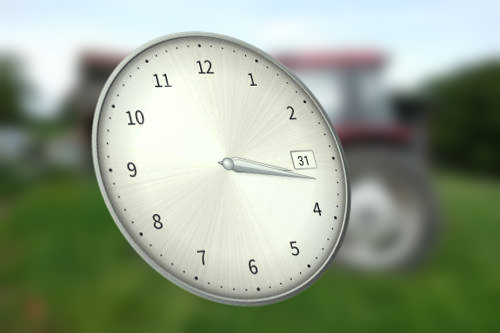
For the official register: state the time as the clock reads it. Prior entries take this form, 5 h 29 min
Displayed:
3 h 17 min
